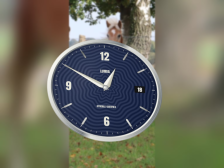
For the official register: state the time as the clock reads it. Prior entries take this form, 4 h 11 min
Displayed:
12 h 50 min
